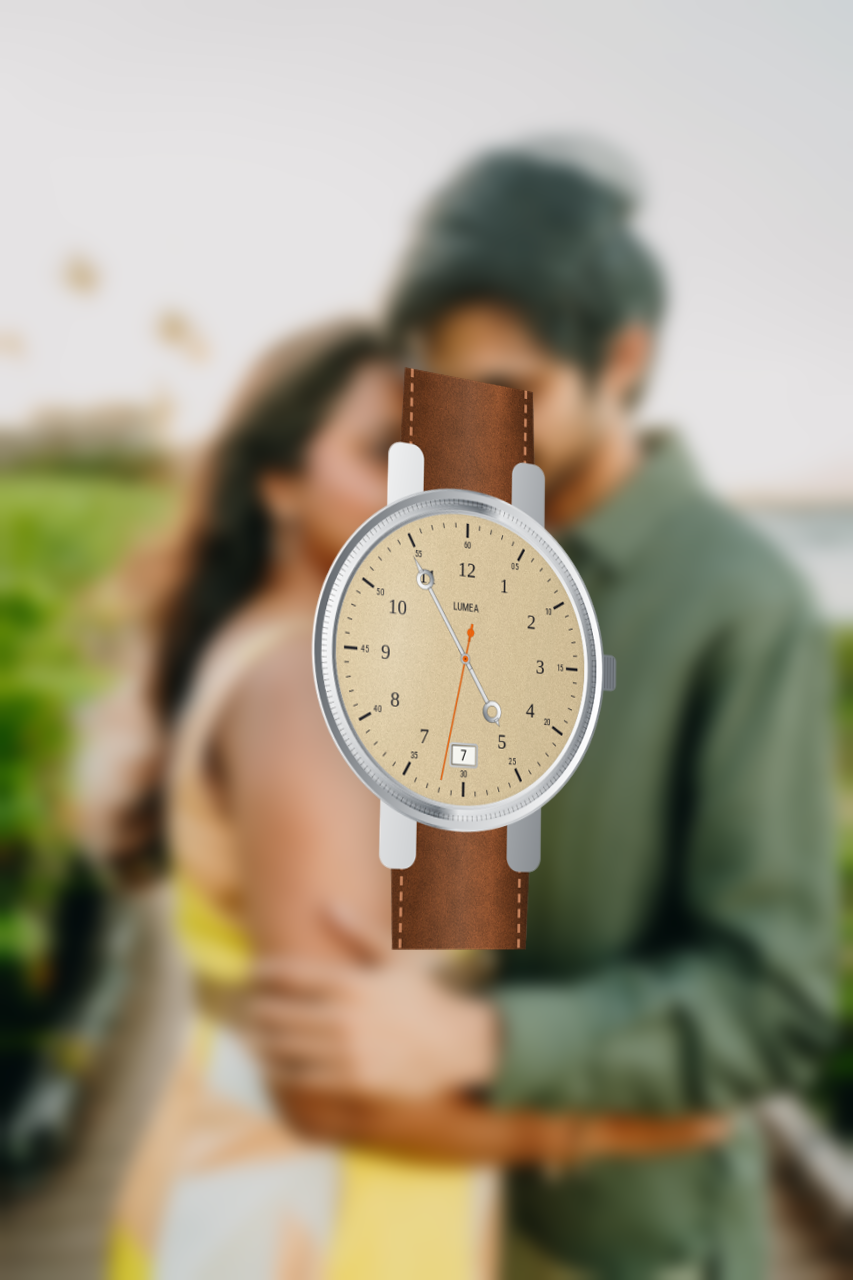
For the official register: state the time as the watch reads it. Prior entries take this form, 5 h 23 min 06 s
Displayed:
4 h 54 min 32 s
